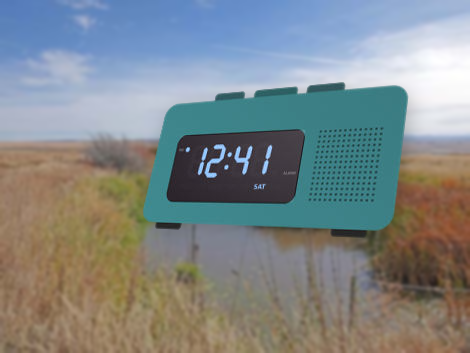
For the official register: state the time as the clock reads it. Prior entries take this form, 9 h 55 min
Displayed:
12 h 41 min
